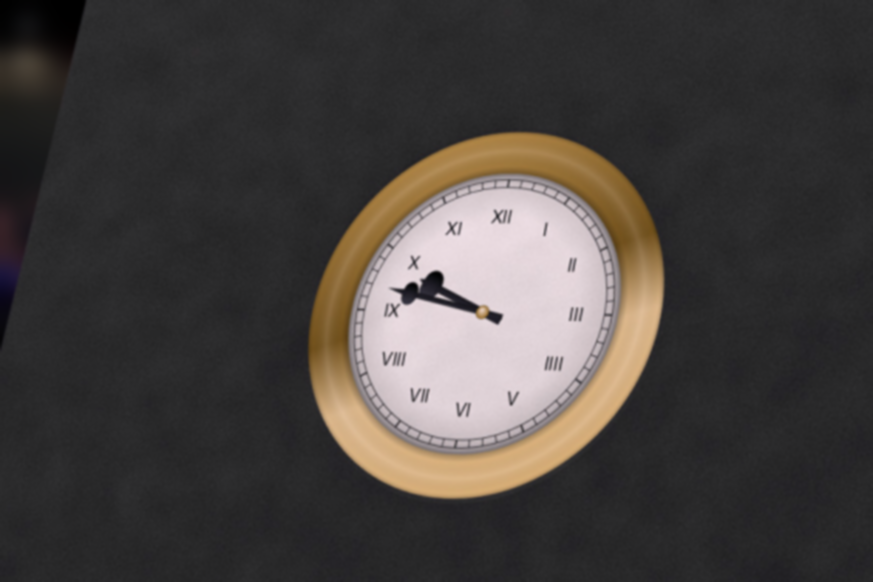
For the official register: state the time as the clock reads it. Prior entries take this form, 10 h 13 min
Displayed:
9 h 47 min
